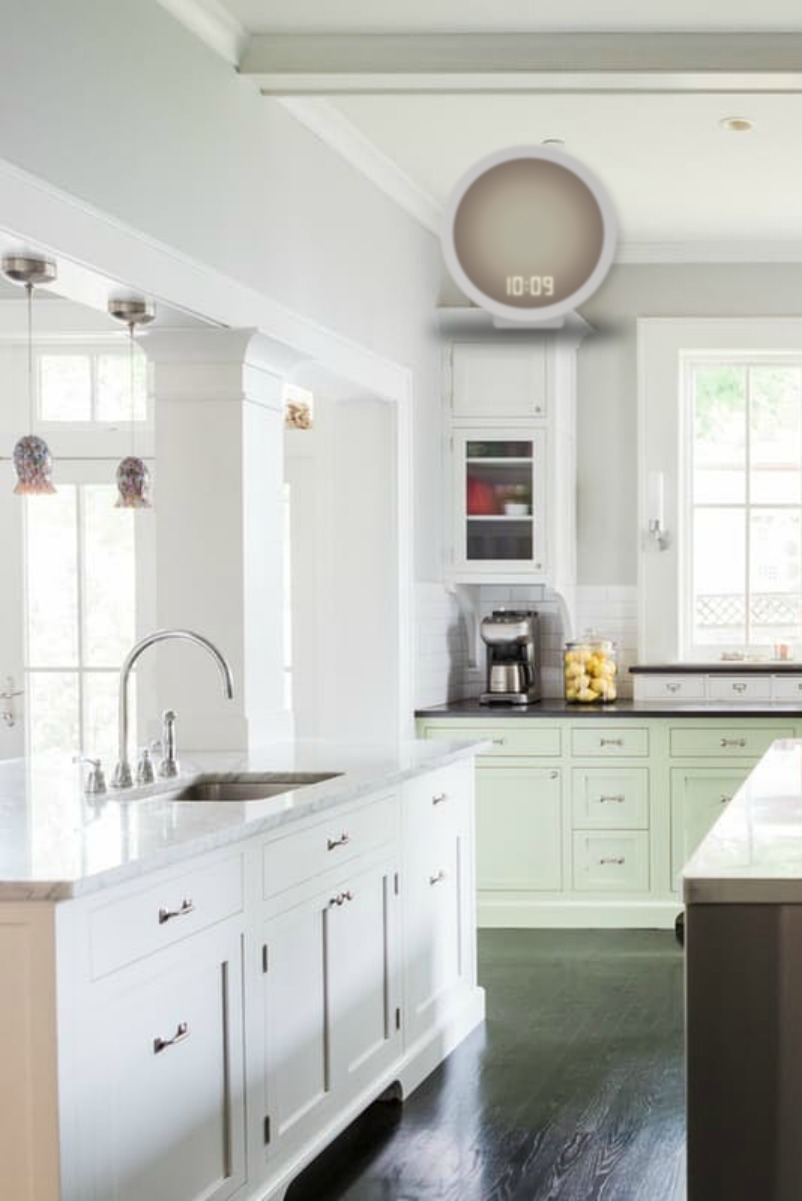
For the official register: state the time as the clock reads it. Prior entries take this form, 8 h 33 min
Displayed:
10 h 09 min
